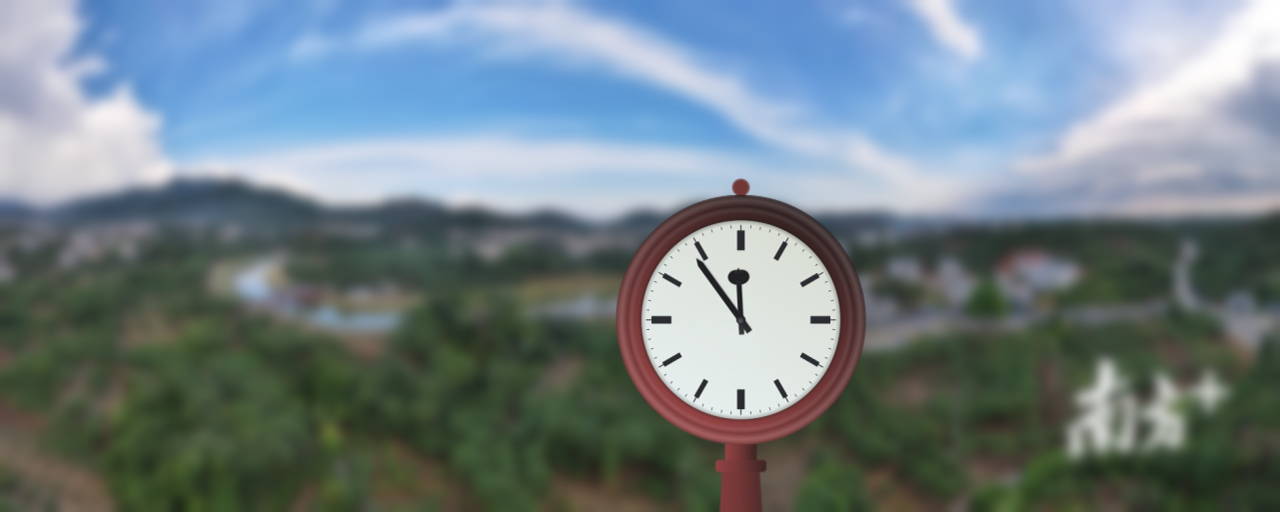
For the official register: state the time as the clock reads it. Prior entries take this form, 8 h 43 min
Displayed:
11 h 54 min
